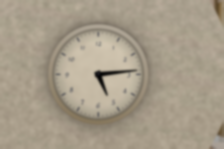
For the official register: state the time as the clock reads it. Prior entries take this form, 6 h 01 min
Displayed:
5 h 14 min
